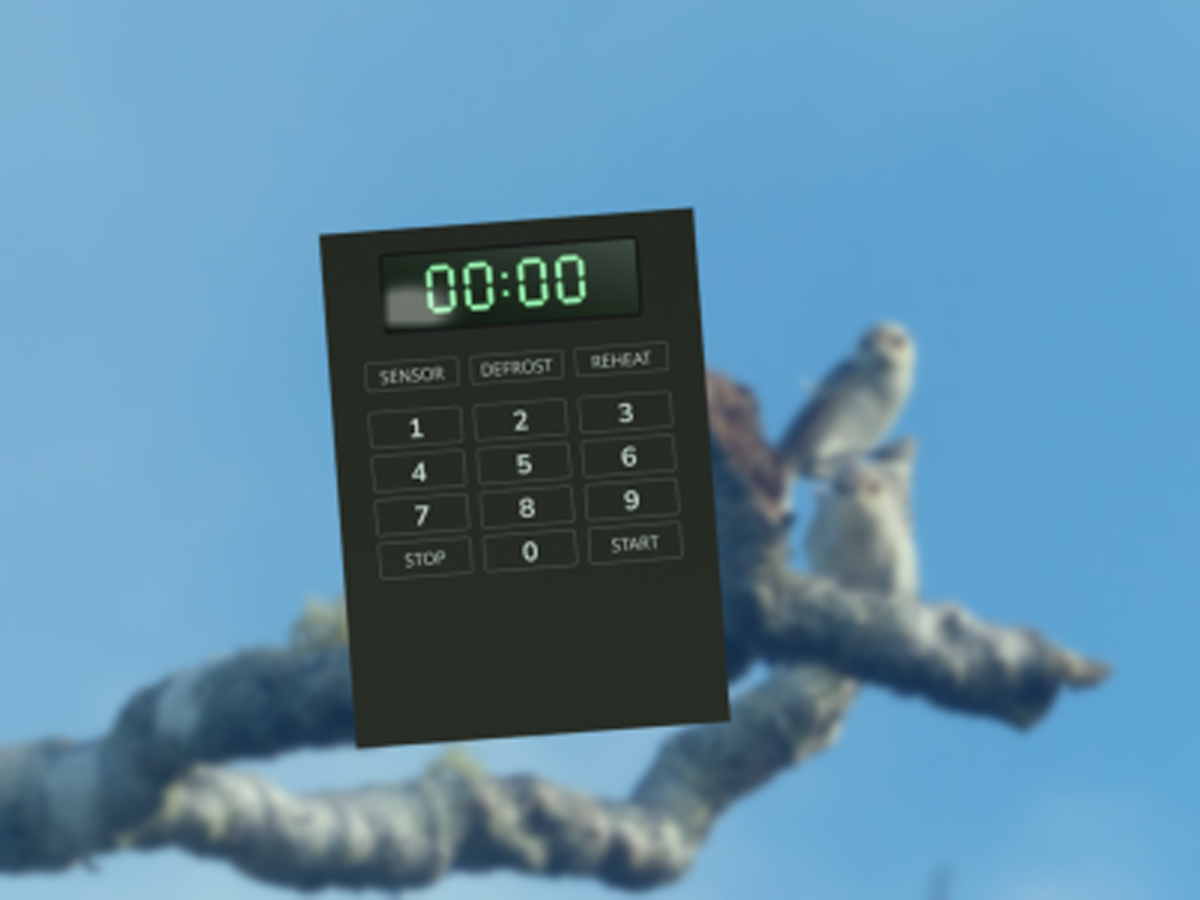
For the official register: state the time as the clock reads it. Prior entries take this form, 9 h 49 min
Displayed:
0 h 00 min
